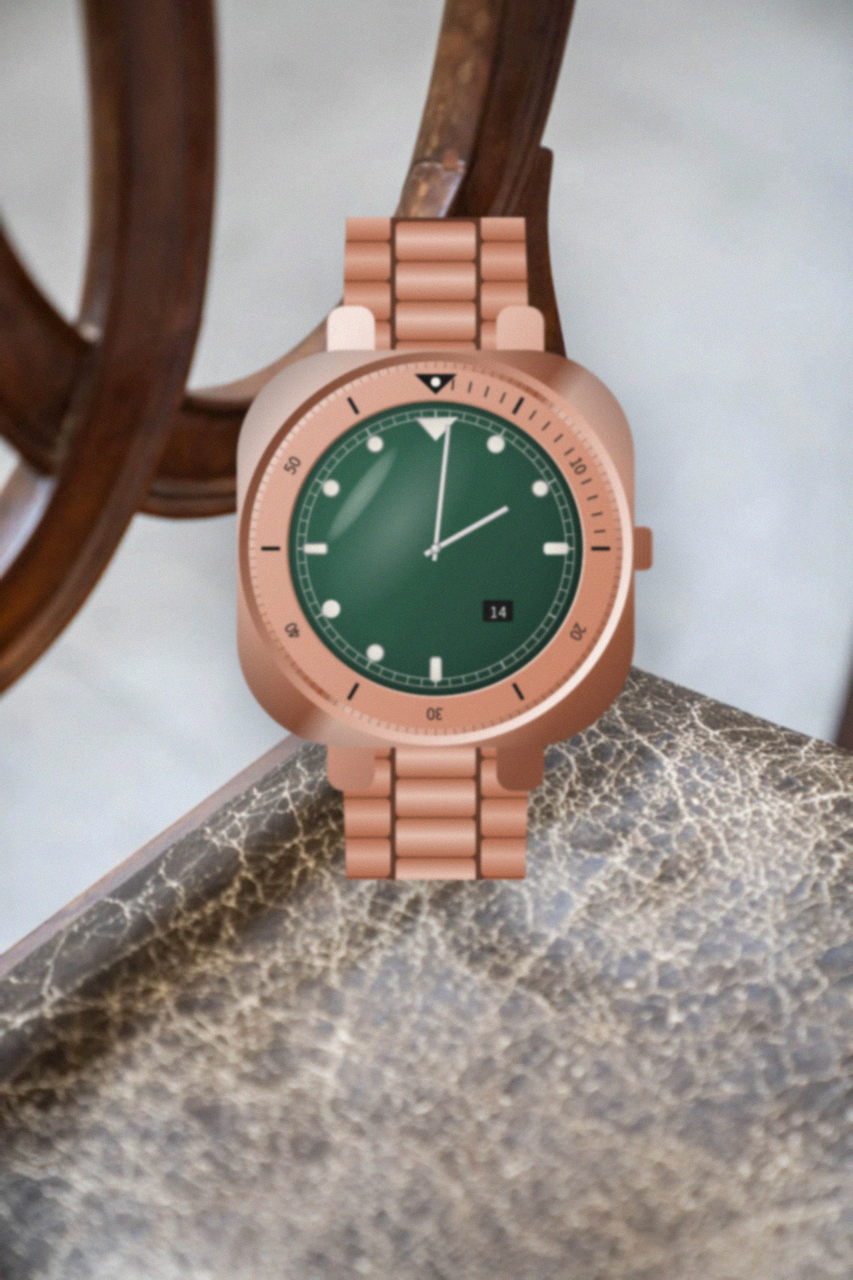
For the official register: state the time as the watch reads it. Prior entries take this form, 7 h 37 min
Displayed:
2 h 01 min
